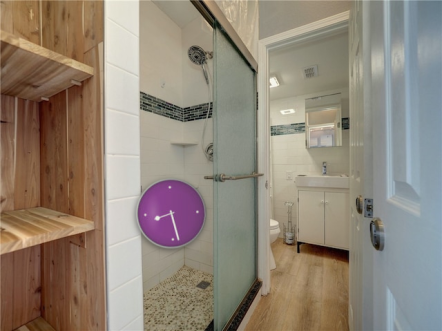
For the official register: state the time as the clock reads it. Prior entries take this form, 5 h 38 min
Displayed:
8 h 28 min
